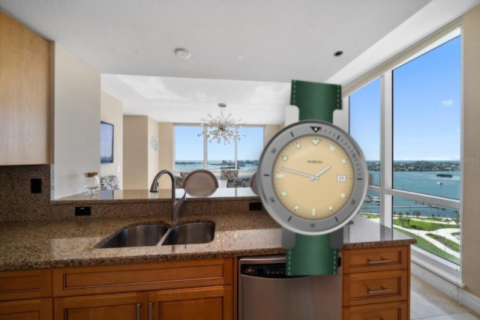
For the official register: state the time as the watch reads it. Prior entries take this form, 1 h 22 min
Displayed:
1 h 47 min
